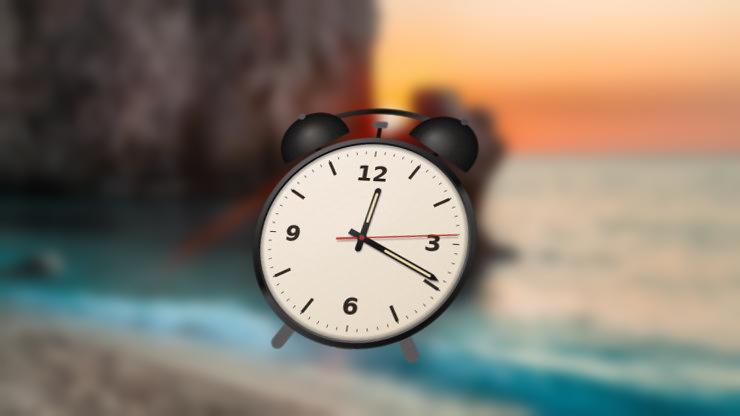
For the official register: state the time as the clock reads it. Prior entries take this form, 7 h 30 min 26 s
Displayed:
12 h 19 min 14 s
